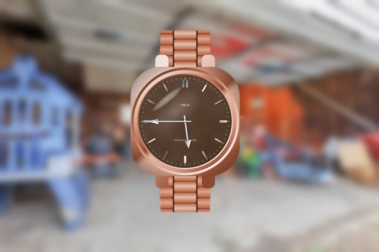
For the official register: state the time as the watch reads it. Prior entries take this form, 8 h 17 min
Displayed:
5 h 45 min
